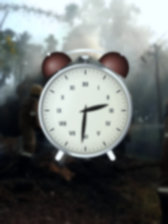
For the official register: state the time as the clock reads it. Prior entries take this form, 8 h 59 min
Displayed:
2 h 31 min
